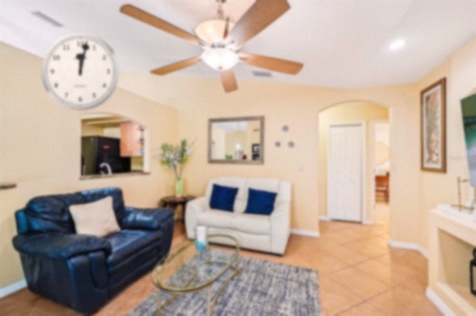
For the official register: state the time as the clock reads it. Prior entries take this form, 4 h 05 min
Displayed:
12 h 02 min
